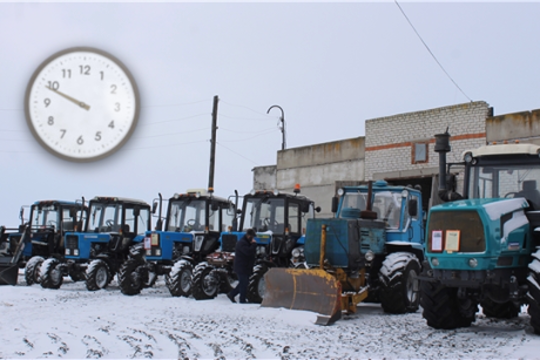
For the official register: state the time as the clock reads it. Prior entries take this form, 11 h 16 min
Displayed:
9 h 49 min
